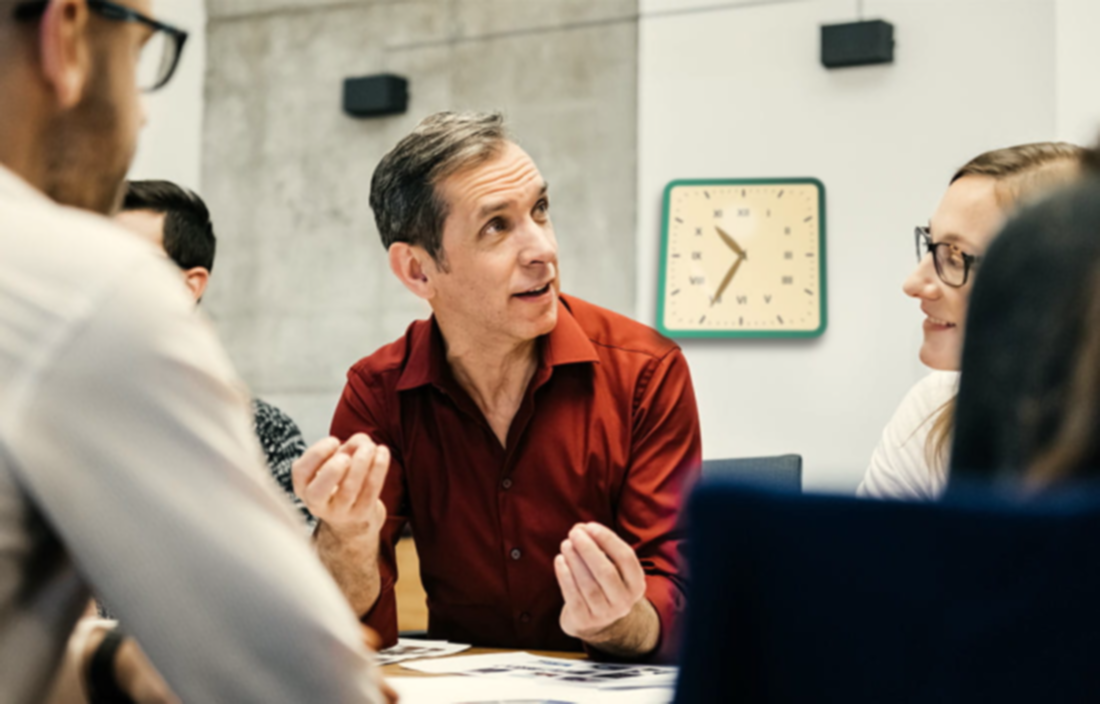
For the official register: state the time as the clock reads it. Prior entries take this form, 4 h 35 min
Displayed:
10 h 35 min
